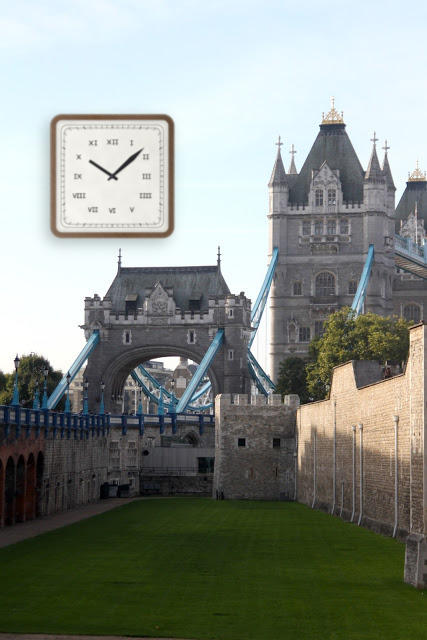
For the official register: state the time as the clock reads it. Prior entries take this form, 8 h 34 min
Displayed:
10 h 08 min
